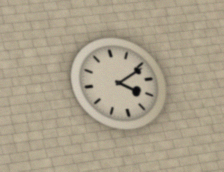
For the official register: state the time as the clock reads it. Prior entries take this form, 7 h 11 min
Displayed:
4 h 11 min
